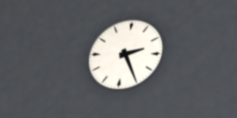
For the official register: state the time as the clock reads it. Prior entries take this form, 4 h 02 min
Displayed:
2 h 25 min
